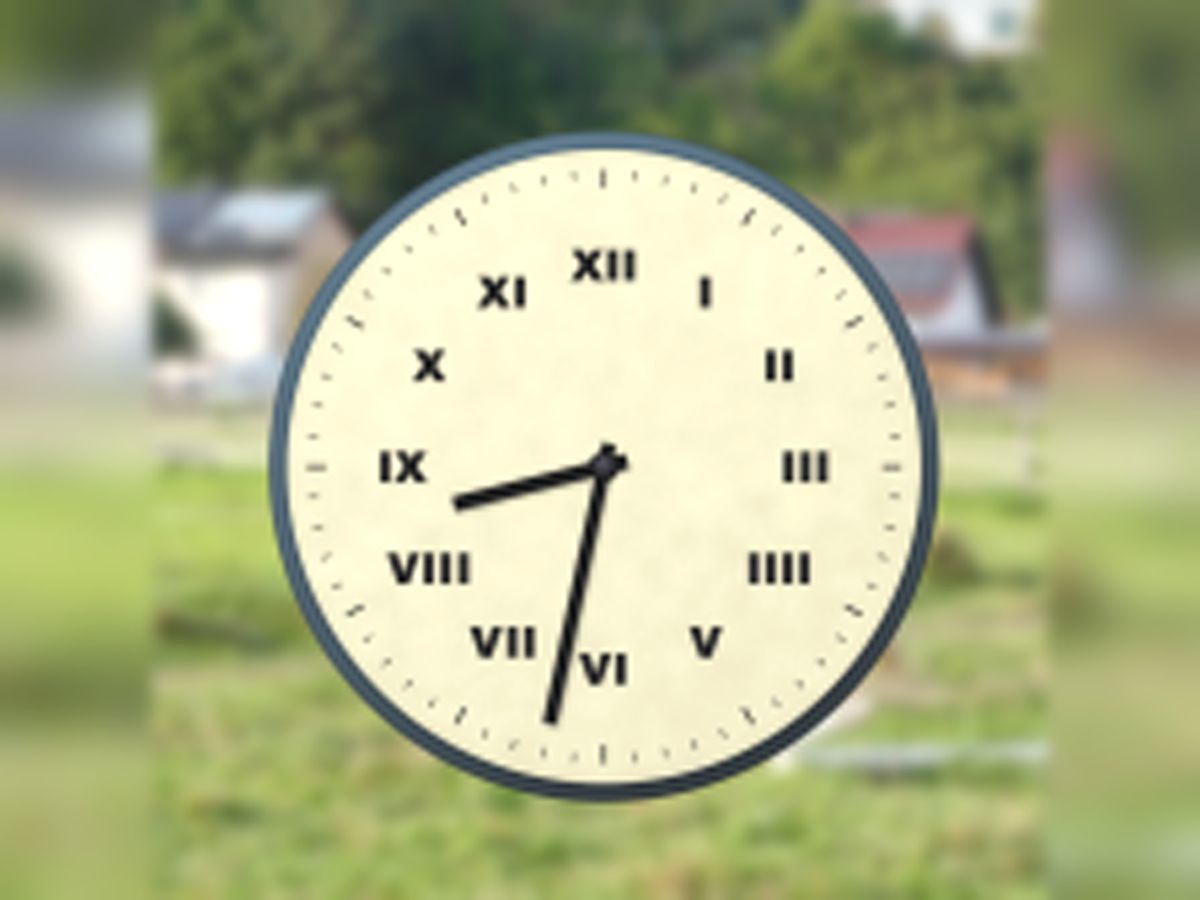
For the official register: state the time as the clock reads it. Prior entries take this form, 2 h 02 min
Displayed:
8 h 32 min
